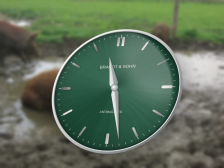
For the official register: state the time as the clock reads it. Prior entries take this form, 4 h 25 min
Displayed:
11 h 28 min
